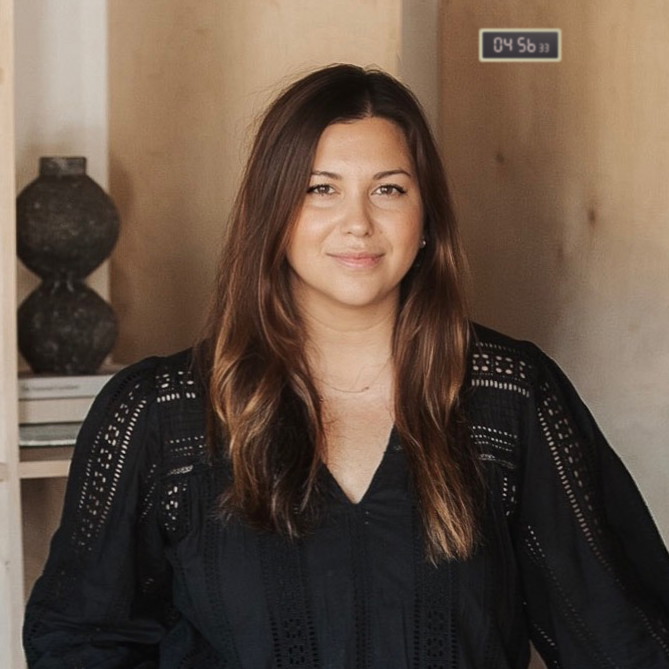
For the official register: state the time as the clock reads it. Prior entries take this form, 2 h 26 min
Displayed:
4 h 56 min
